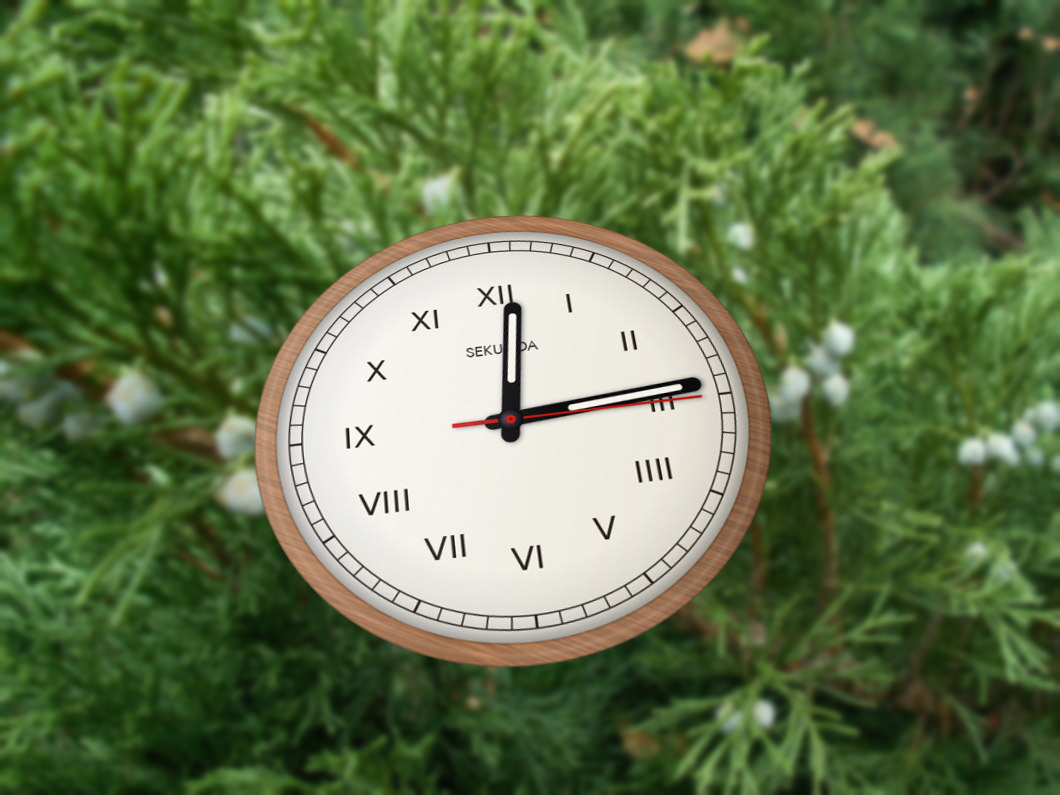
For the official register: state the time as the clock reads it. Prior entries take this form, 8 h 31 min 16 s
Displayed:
12 h 14 min 15 s
